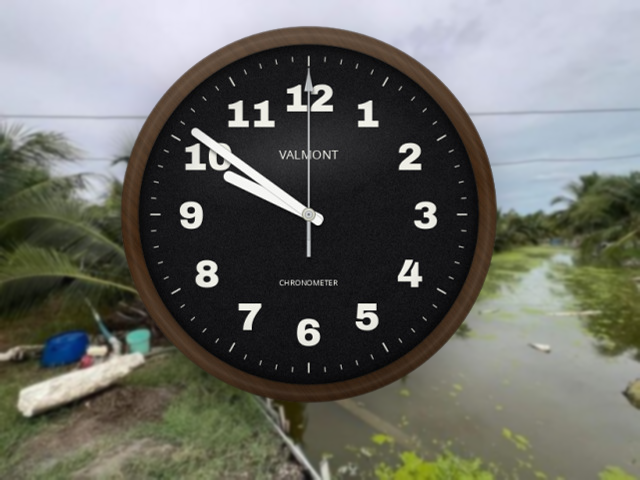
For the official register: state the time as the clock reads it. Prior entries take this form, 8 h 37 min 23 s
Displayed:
9 h 51 min 00 s
